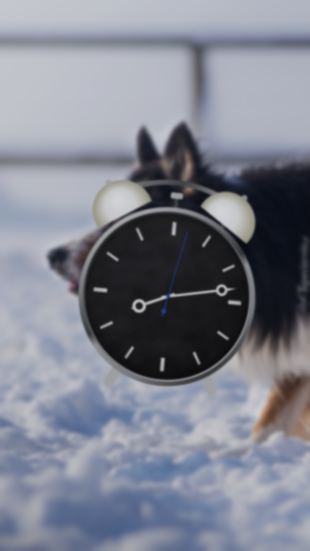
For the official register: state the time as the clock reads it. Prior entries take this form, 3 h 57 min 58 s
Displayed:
8 h 13 min 02 s
